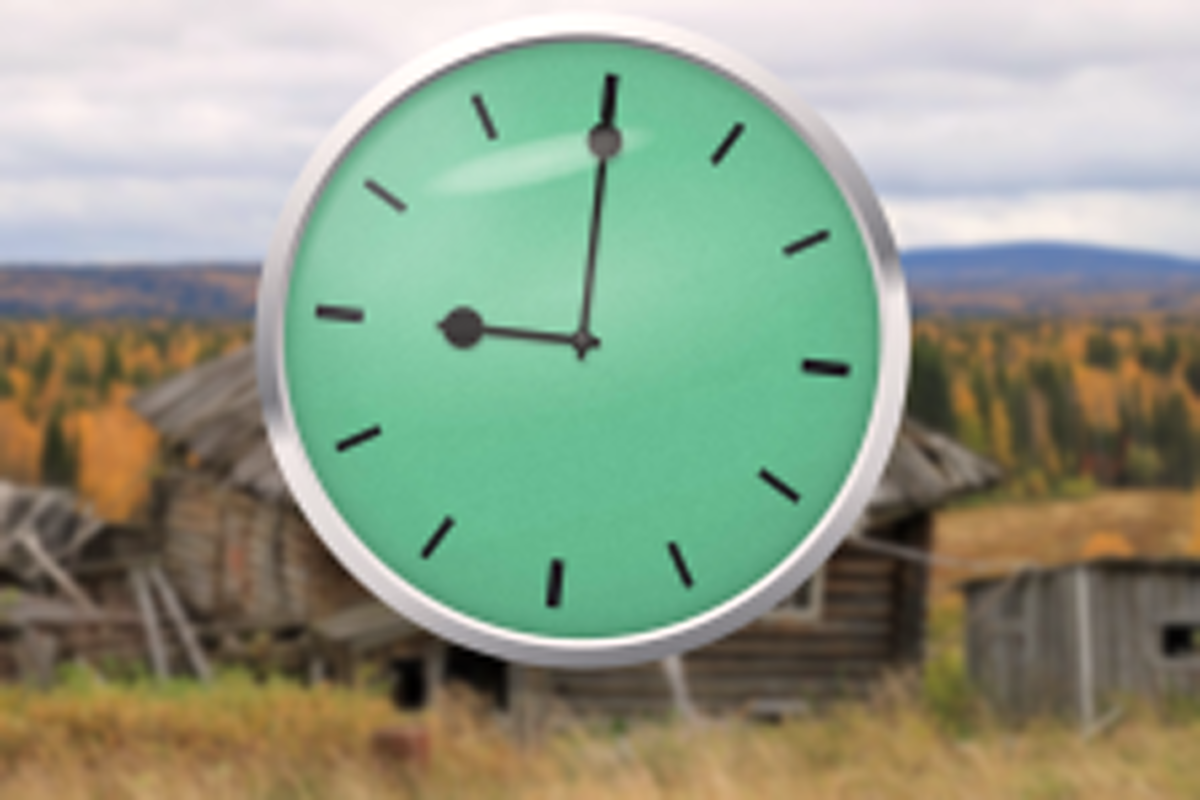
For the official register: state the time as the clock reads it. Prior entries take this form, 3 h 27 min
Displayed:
9 h 00 min
